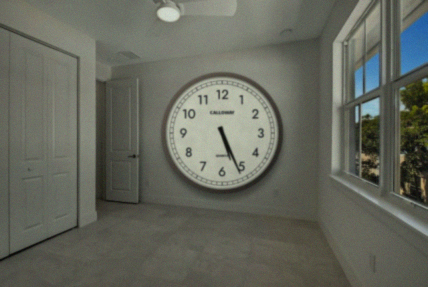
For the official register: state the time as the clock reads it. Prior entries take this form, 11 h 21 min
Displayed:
5 h 26 min
